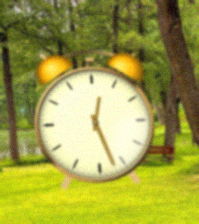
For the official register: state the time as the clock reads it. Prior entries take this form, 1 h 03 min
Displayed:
12 h 27 min
